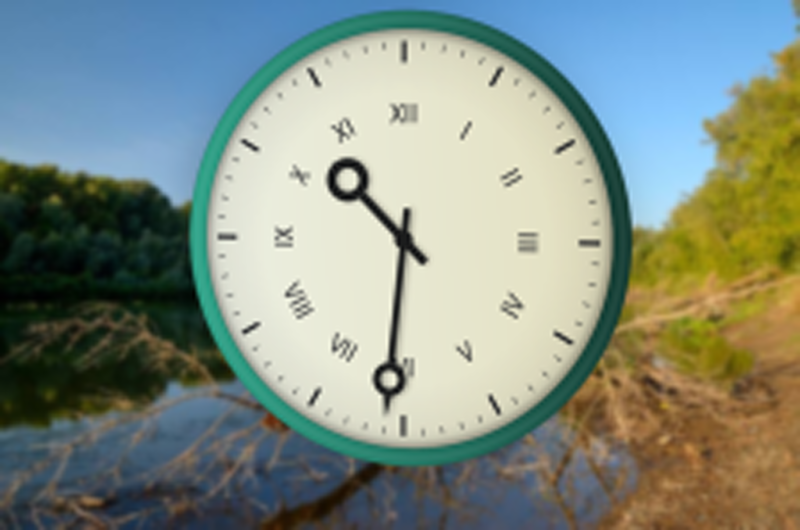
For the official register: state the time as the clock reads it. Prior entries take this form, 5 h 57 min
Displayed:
10 h 31 min
